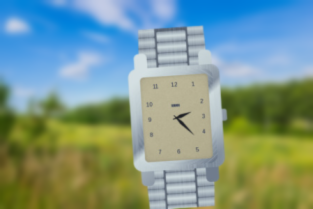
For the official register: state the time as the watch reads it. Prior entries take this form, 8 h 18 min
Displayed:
2 h 23 min
